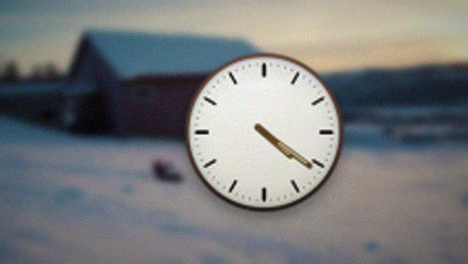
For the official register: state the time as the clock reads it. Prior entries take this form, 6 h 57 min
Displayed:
4 h 21 min
